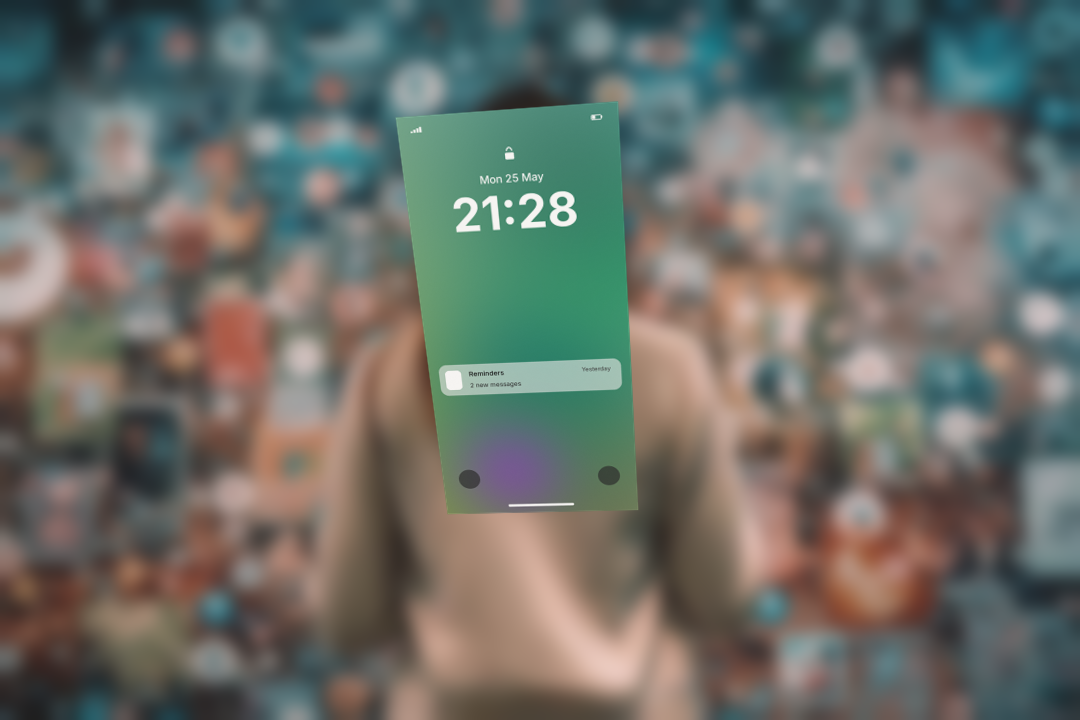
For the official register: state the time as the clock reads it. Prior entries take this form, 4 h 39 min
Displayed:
21 h 28 min
